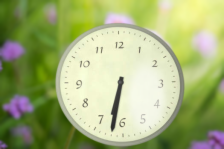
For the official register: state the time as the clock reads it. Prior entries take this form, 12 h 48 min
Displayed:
6 h 32 min
